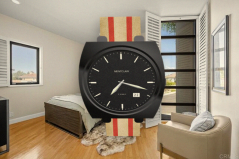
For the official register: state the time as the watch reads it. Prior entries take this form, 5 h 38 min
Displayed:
7 h 18 min
